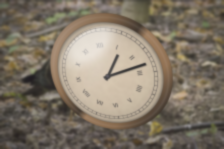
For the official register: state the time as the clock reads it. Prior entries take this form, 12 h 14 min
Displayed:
1 h 13 min
